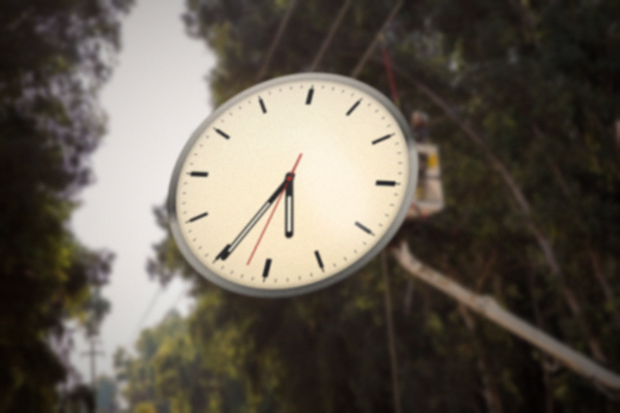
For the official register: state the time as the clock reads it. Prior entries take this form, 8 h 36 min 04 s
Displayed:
5 h 34 min 32 s
